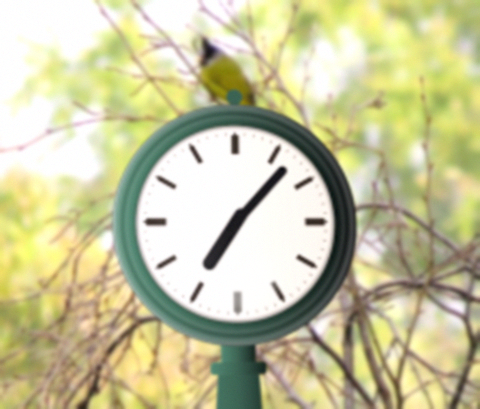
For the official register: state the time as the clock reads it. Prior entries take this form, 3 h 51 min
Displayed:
7 h 07 min
